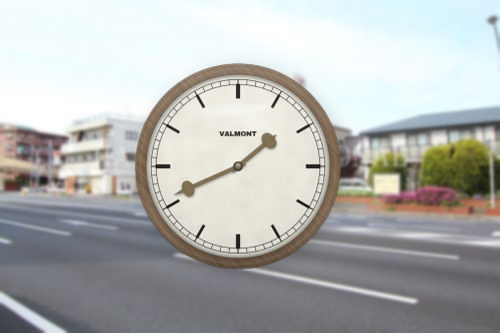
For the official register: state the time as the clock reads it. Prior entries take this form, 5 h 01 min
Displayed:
1 h 41 min
